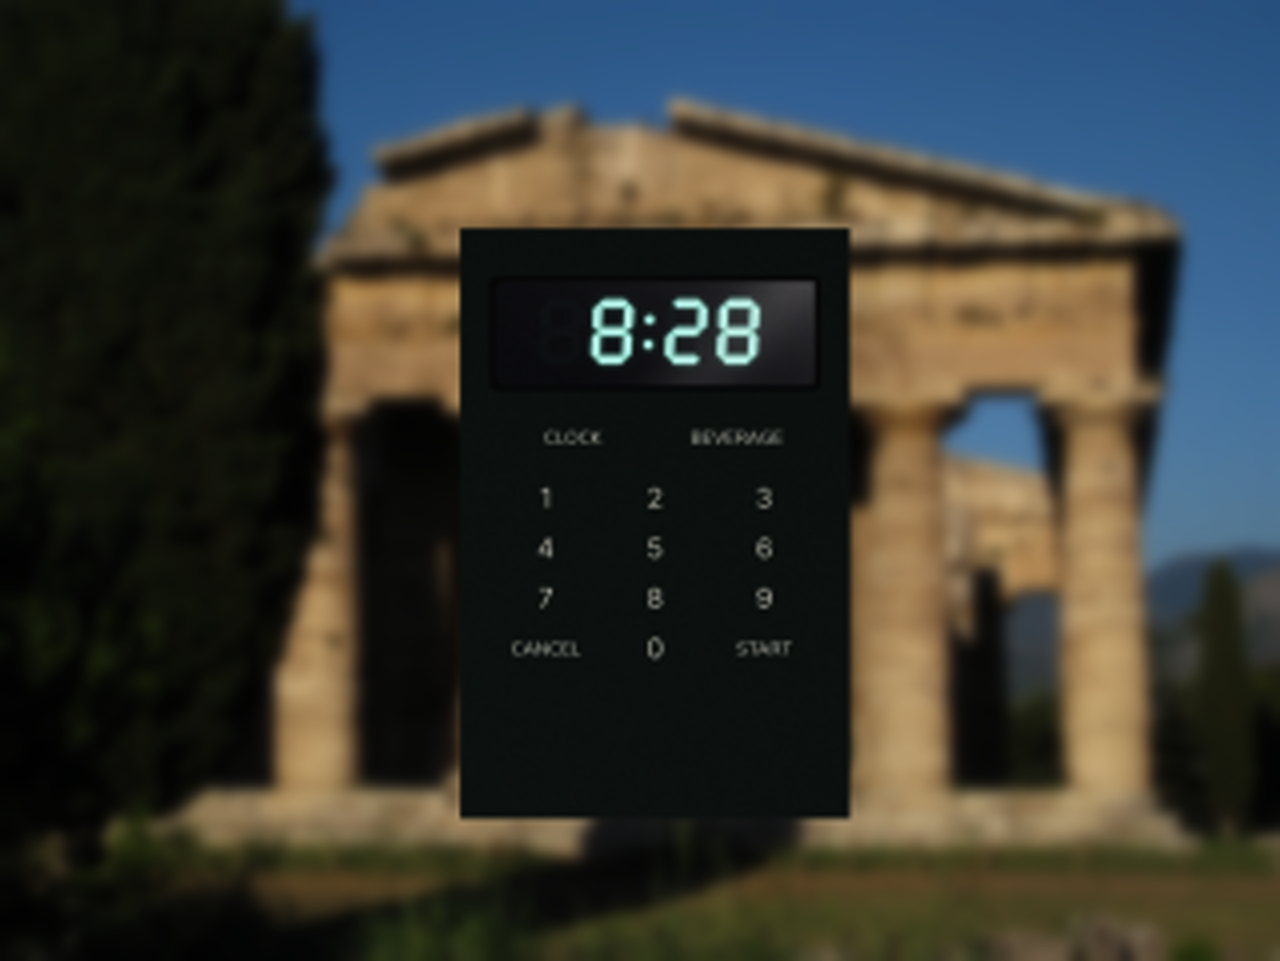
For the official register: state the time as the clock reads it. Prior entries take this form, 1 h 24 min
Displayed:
8 h 28 min
